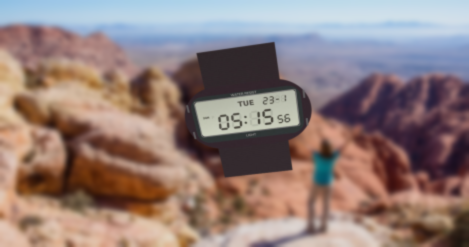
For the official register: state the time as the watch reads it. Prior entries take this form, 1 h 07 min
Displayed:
5 h 15 min
